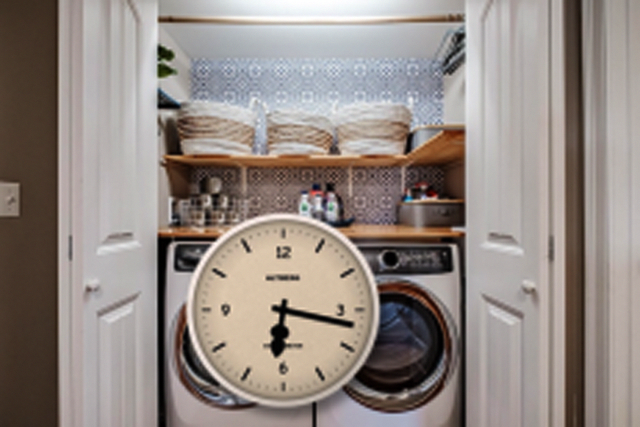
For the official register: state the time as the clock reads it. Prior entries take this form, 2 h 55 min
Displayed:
6 h 17 min
